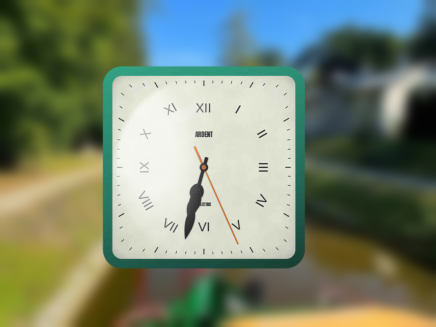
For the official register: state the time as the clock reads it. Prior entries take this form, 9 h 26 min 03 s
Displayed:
6 h 32 min 26 s
